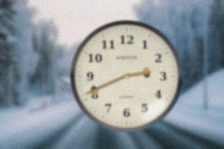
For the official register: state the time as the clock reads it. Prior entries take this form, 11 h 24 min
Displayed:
2 h 41 min
